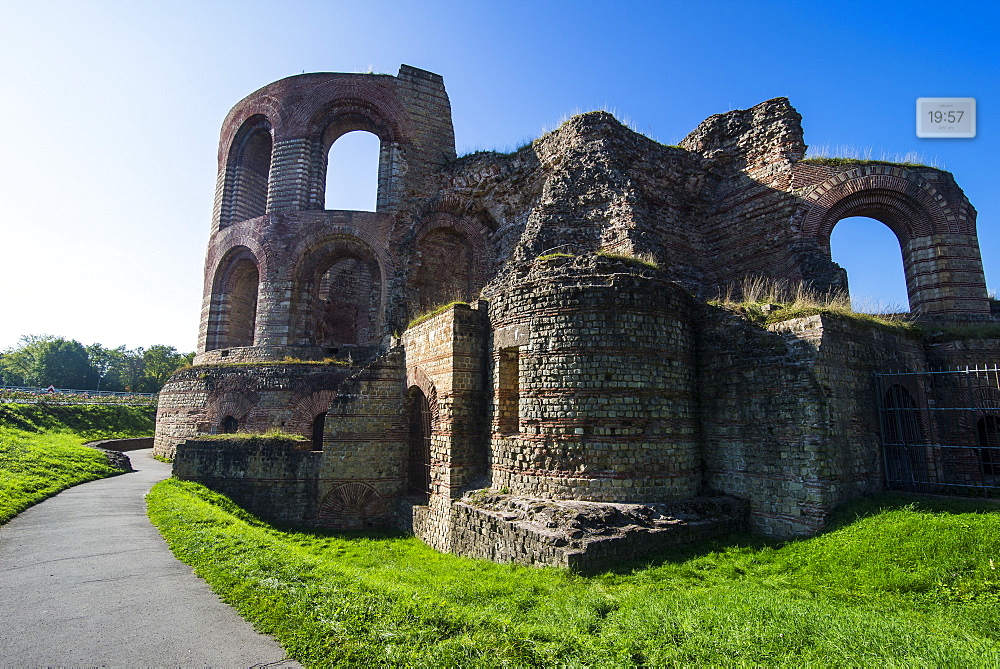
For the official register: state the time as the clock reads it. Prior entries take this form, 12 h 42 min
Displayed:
19 h 57 min
